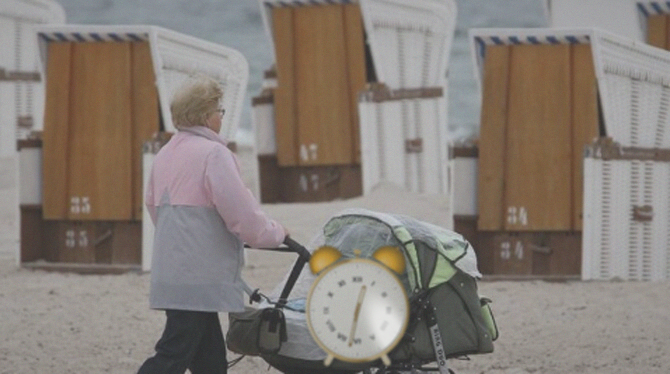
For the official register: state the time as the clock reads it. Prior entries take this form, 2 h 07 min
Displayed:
12 h 32 min
